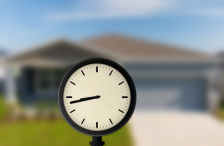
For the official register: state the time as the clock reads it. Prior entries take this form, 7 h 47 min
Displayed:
8 h 43 min
